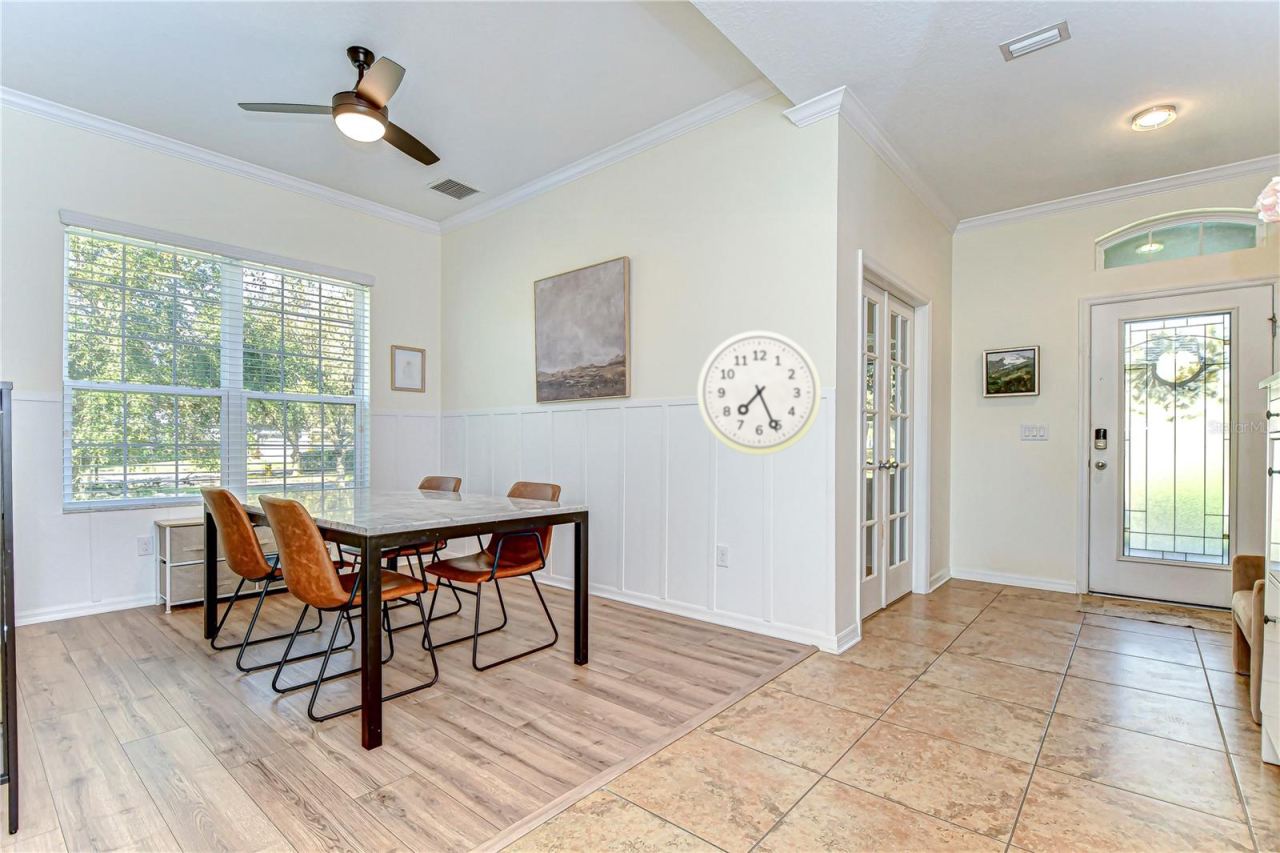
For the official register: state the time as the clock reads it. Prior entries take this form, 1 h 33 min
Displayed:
7 h 26 min
